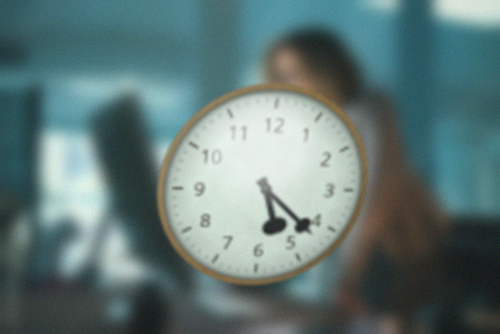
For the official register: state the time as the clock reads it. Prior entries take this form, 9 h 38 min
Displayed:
5 h 22 min
